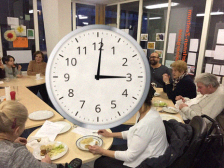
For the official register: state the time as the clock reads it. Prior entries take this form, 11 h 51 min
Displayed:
3 h 01 min
